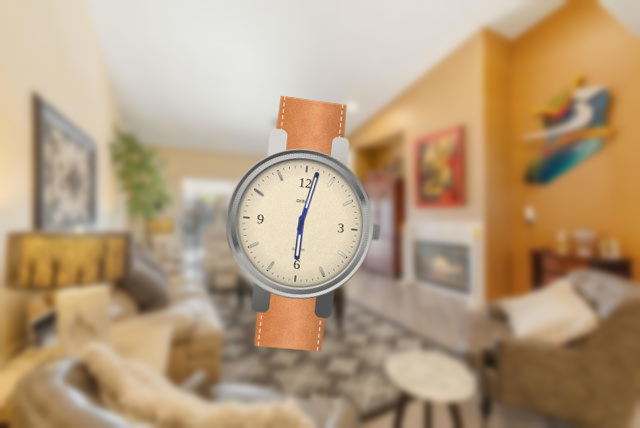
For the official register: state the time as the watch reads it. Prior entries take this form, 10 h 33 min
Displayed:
6 h 02 min
